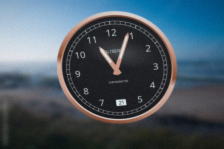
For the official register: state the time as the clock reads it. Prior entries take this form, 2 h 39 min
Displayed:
11 h 04 min
